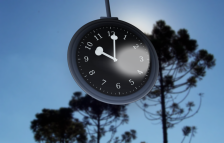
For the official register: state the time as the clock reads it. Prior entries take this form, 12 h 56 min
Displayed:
10 h 01 min
